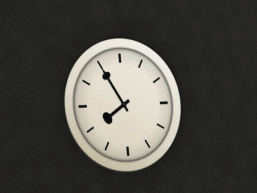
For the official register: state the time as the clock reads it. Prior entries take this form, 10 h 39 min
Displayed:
7 h 55 min
